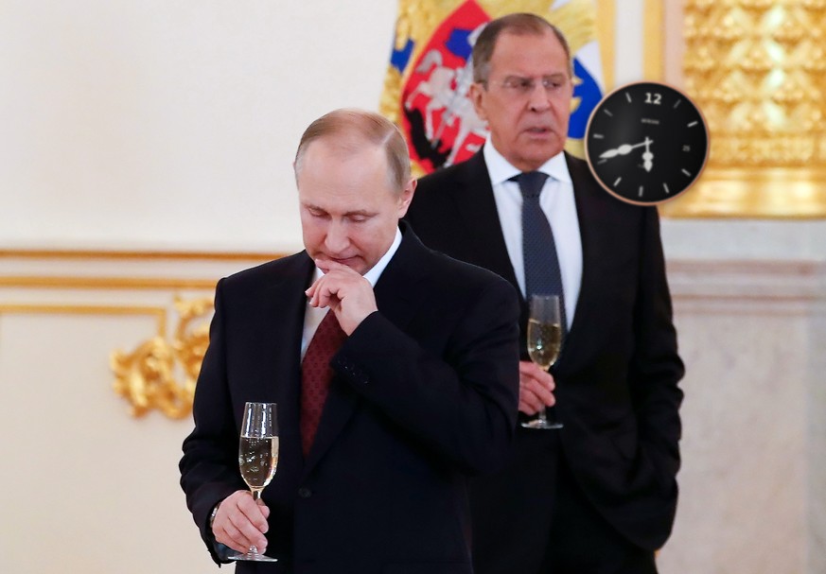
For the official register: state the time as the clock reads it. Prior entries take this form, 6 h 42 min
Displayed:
5 h 41 min
